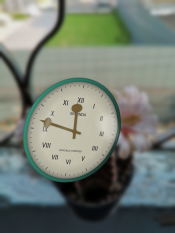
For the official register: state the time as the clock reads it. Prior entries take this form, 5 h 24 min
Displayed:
11 h 47 min
